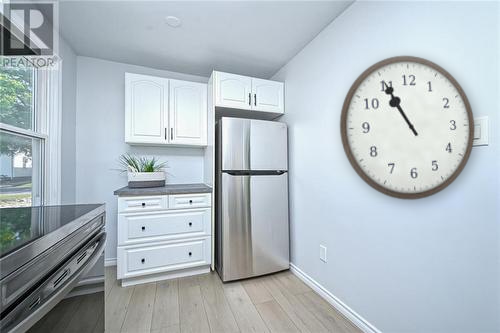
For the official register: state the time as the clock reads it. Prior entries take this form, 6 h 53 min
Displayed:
10 h 55 min
